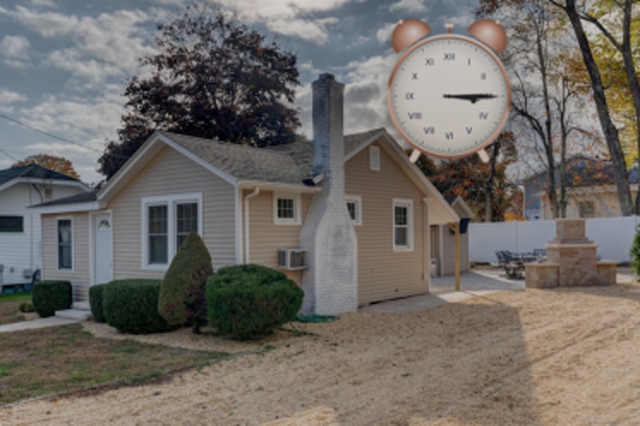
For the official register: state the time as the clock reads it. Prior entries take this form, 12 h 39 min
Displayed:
3 h 15 min
